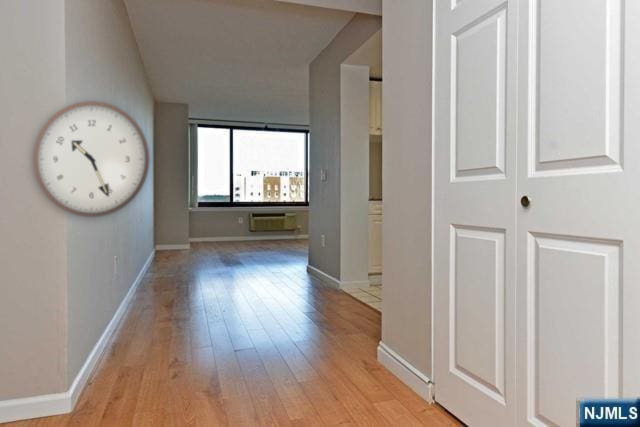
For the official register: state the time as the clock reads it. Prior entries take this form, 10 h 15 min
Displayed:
10 h 26 min
